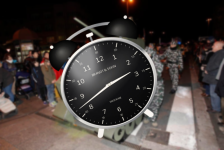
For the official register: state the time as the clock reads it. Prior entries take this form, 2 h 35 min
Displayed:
2 h 42 min
